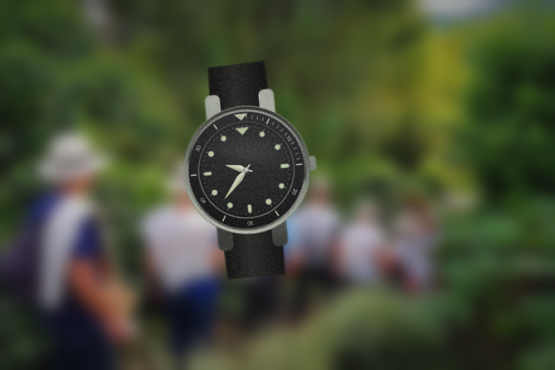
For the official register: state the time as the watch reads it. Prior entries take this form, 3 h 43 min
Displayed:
9 h 37 min
